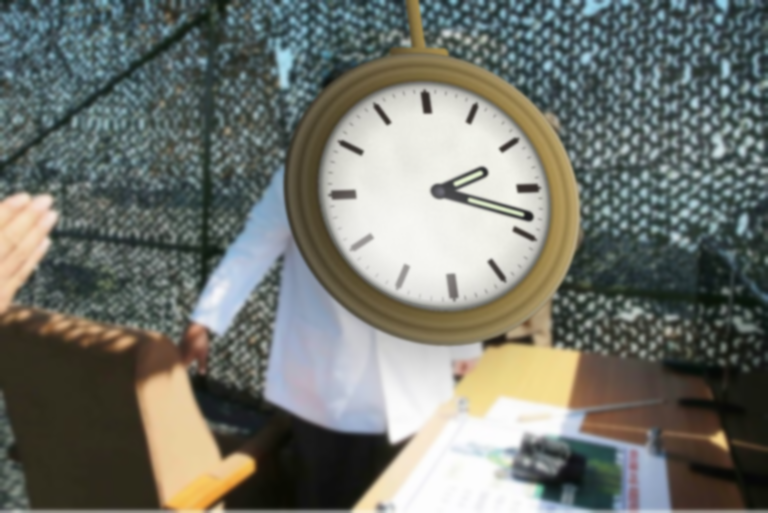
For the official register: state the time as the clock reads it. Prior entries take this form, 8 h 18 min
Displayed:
2 h 18 min
